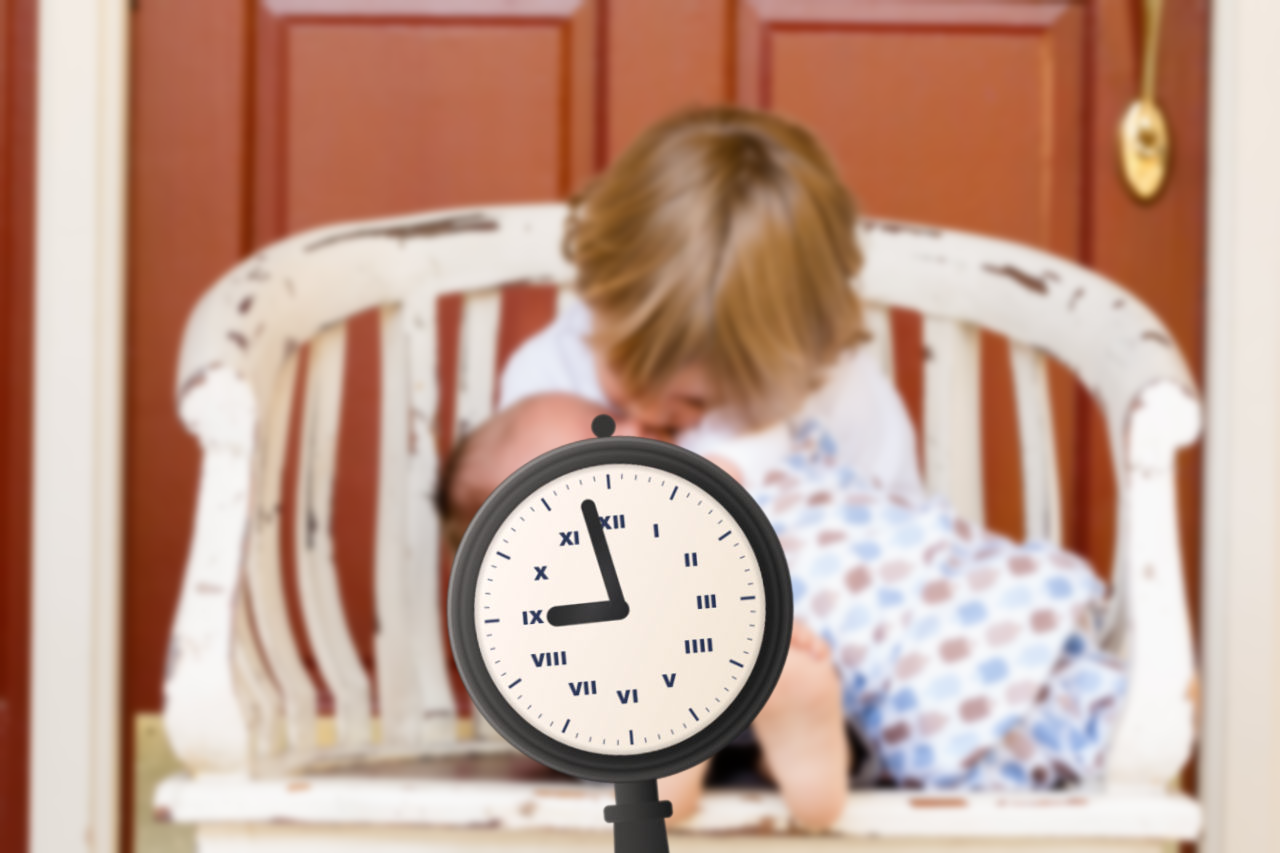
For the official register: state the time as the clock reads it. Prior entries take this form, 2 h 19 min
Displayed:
8 h 58 min
